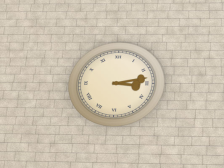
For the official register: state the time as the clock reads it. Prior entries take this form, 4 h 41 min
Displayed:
3 h 13 min
